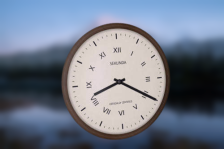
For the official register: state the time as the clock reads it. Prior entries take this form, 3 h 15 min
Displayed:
8 h 20 min
